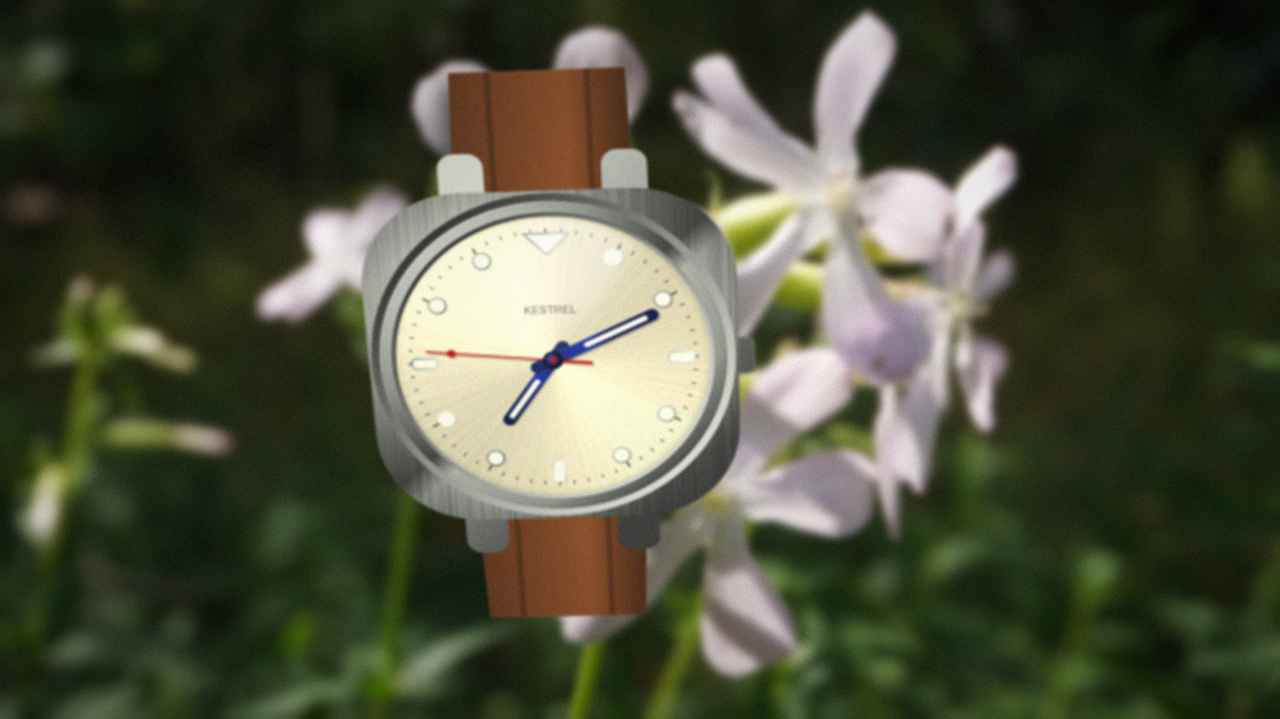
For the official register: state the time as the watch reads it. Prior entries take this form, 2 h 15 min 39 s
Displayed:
7 h 10 min 46 s
